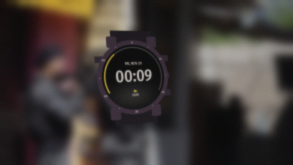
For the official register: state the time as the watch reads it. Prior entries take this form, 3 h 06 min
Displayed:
0 h 09 min
